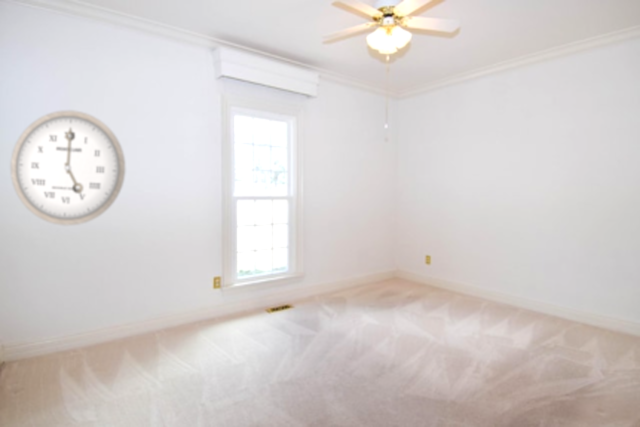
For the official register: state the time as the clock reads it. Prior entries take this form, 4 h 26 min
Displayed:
5 h 00 min
